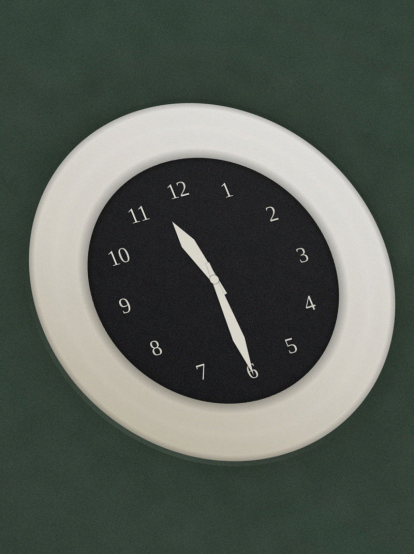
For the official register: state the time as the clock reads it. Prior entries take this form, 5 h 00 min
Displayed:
11 h 30 min
